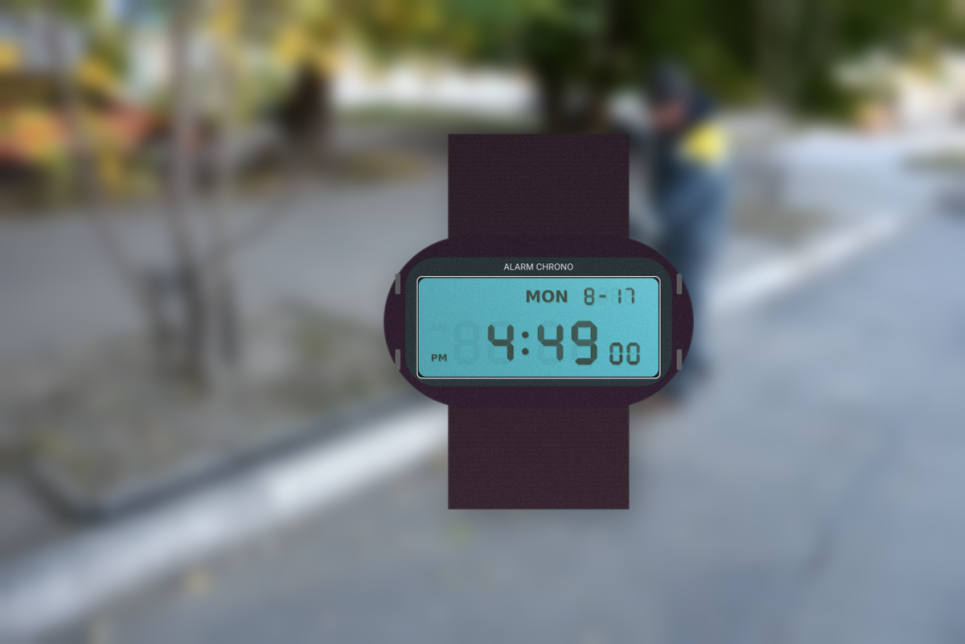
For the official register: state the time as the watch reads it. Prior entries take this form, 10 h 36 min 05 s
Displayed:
4 h 49 min 00 s
